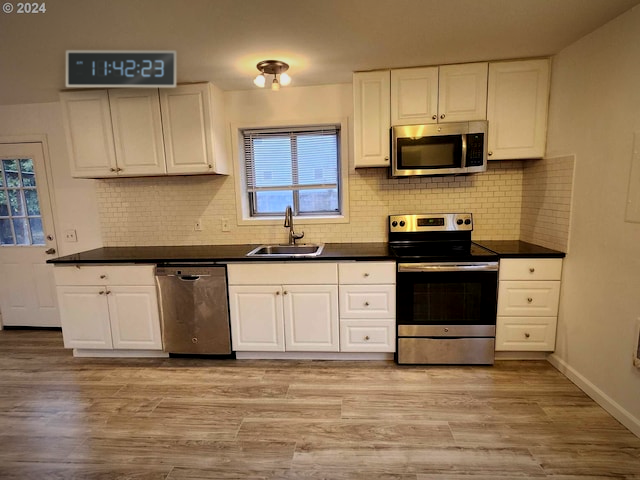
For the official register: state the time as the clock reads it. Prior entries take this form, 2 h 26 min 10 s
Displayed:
11 h 42 min 23 s
